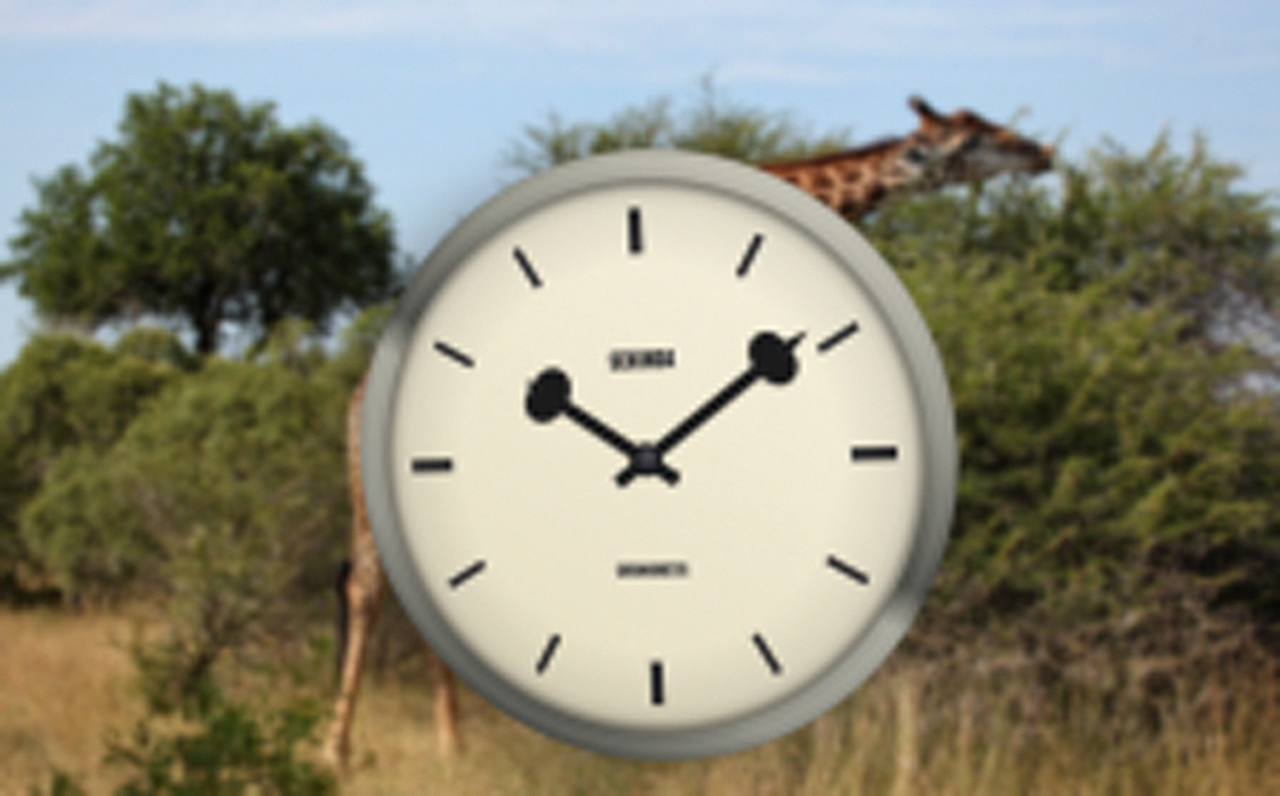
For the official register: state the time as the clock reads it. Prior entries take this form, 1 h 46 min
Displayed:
10 h 09 min
